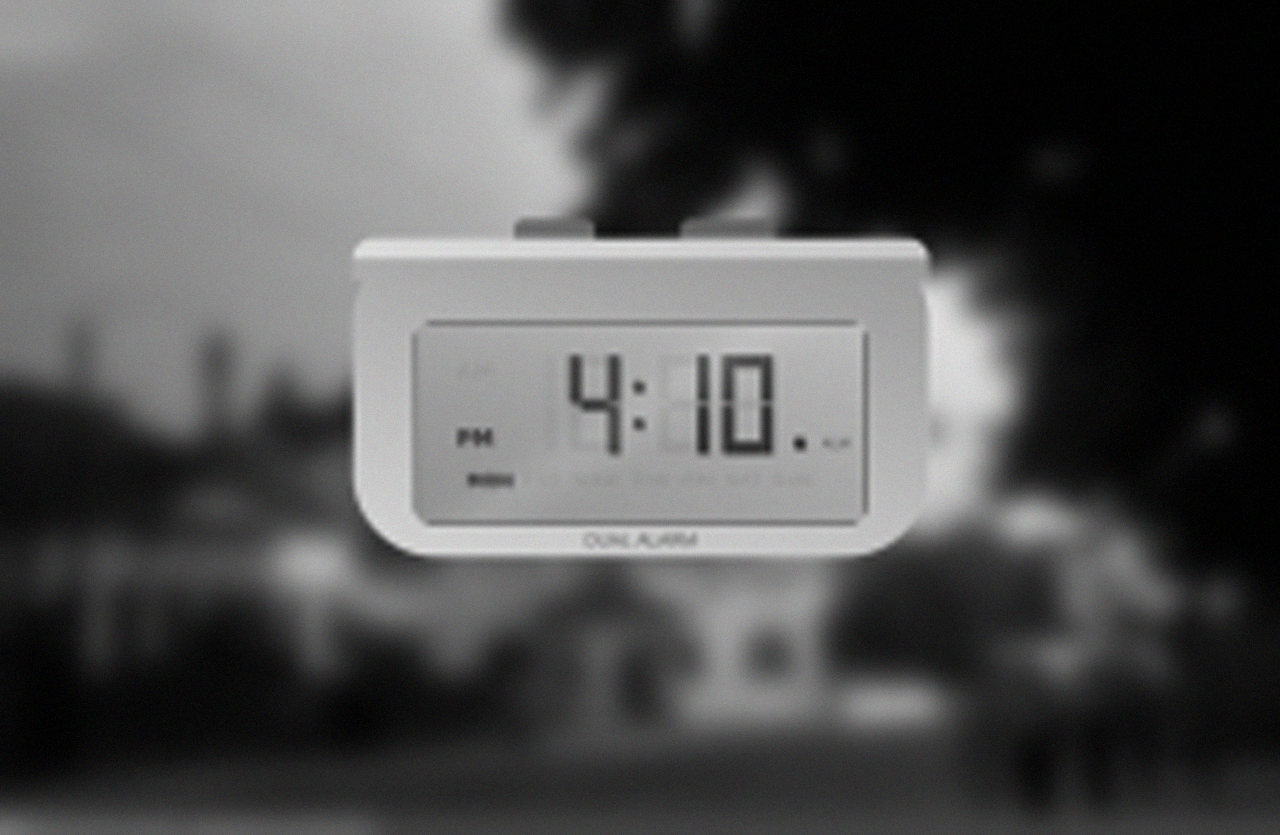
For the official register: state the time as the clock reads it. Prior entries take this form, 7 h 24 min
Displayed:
4 h 10 min
